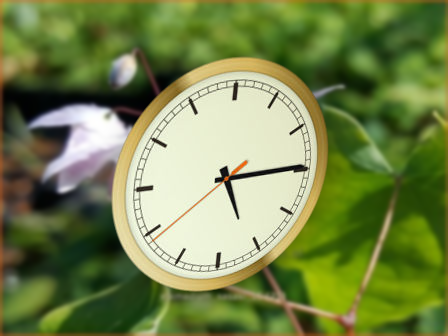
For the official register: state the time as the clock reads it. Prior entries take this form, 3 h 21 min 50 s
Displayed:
5 h 14 min 39 s
